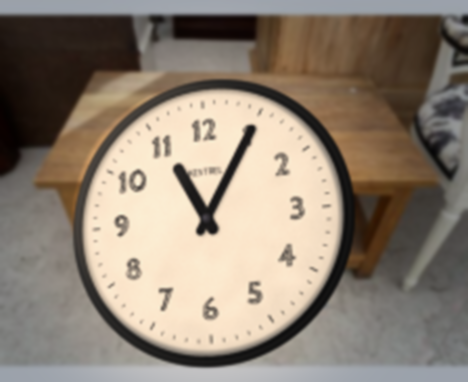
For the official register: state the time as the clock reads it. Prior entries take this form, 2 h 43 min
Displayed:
11 h 05 min
